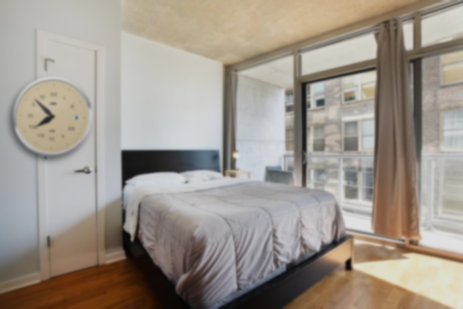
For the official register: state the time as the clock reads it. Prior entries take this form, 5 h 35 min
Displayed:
7 h 52 min
